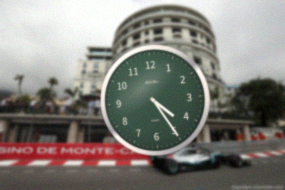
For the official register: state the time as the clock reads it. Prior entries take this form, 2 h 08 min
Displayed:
4 h 25 min
